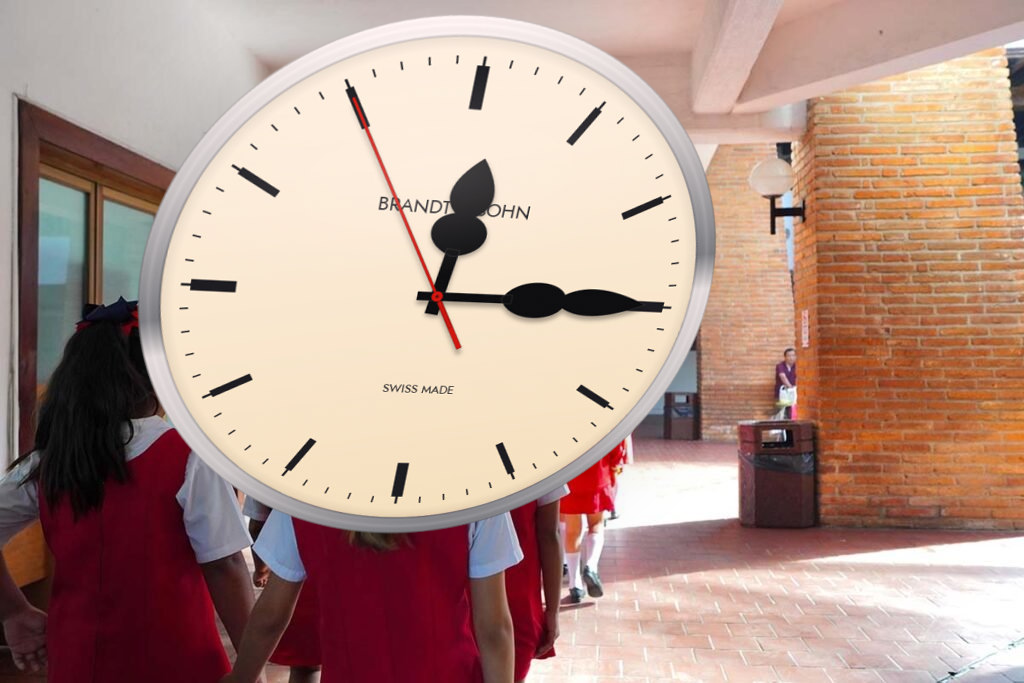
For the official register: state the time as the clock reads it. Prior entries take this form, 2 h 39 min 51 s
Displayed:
12 h 14 min 55 s
